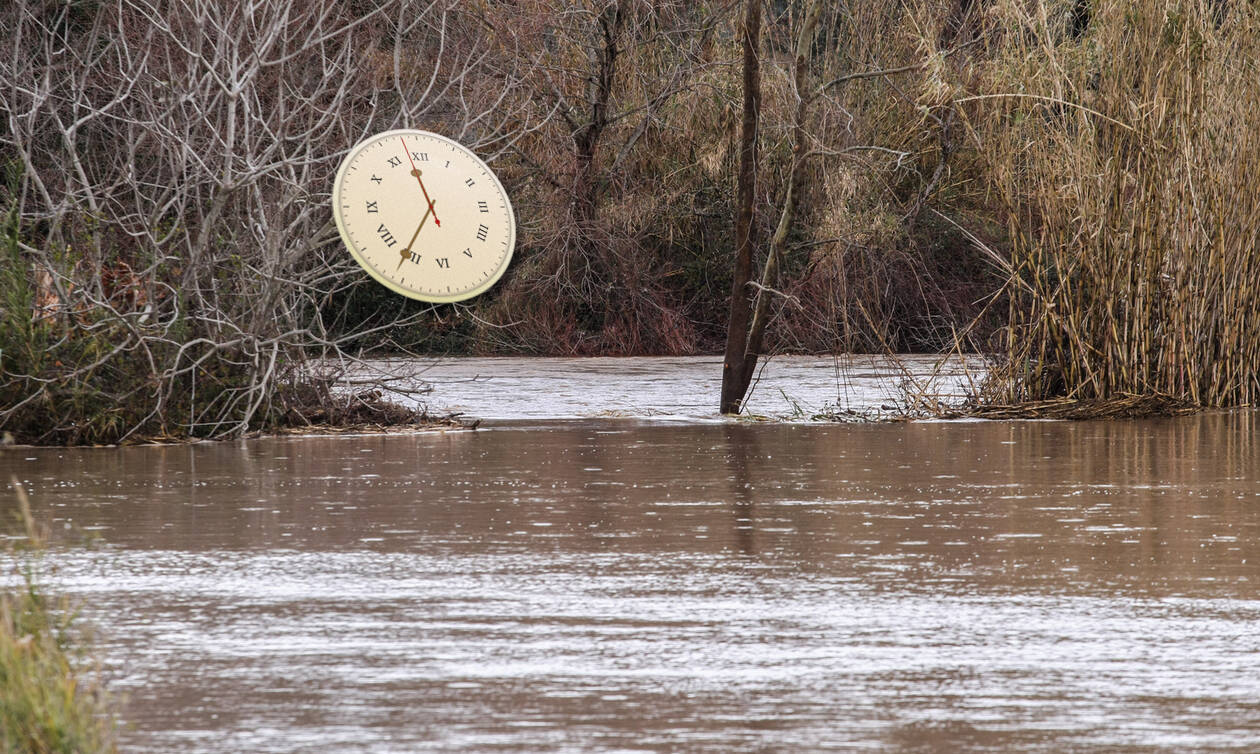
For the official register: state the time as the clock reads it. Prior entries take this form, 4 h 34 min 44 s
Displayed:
11 h 35 min 58 s
